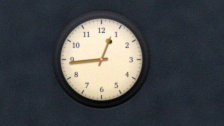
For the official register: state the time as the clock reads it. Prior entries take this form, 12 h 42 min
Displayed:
12 h 44 min
